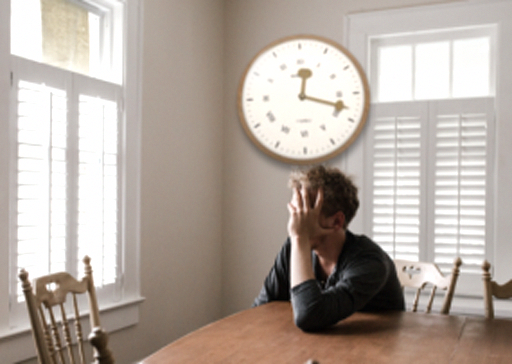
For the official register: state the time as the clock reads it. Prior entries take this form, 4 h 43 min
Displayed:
12 h 18 min
